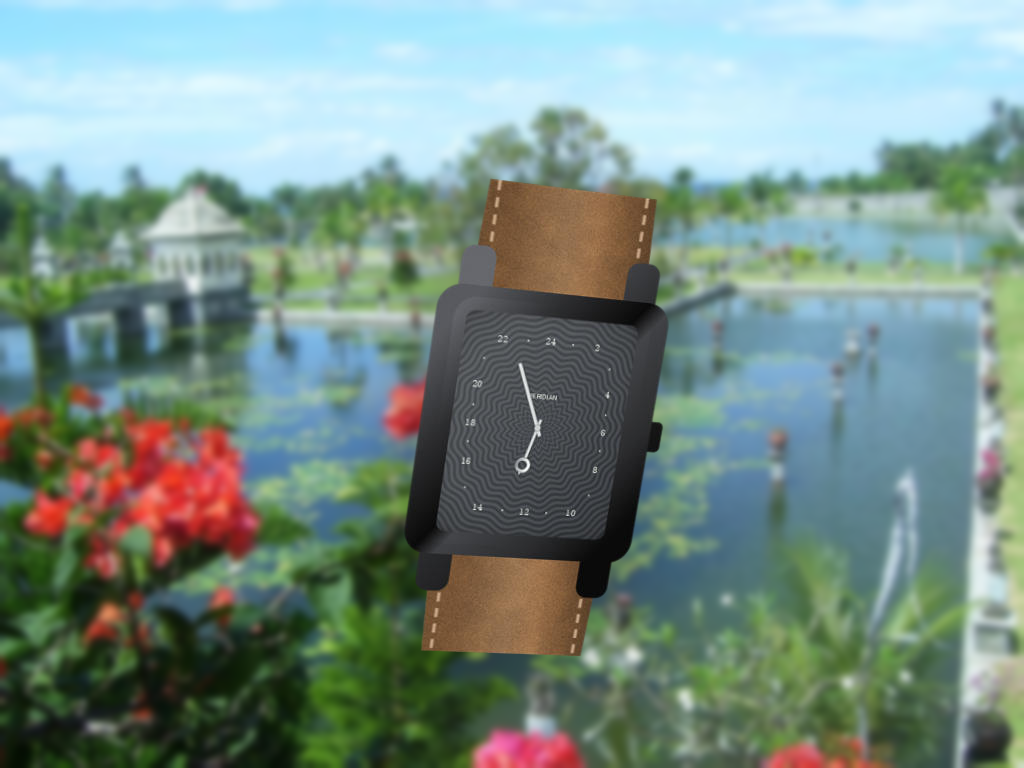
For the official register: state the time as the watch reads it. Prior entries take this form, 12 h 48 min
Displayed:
12 h 56 min
